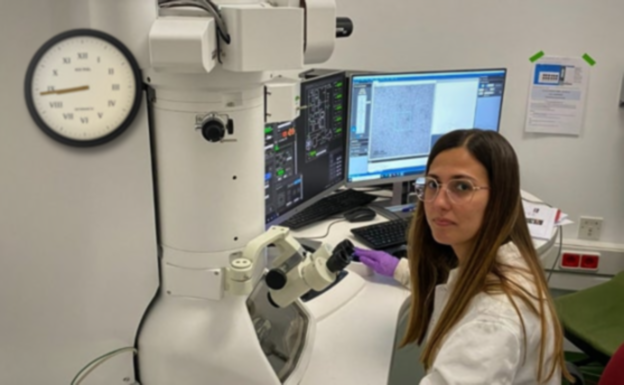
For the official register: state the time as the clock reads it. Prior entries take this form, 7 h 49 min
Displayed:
8 h 44 min
